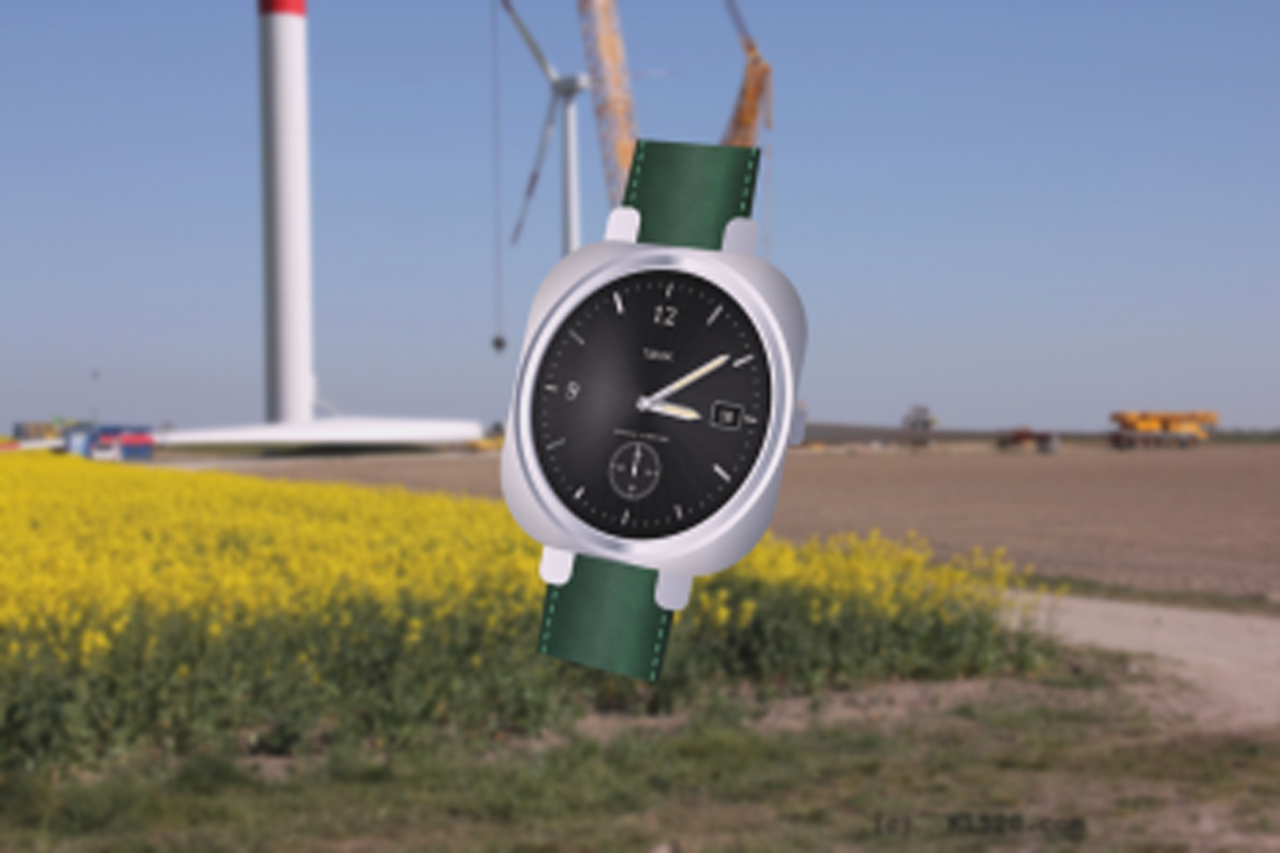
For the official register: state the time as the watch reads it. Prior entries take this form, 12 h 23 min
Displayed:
3 h 09 min
